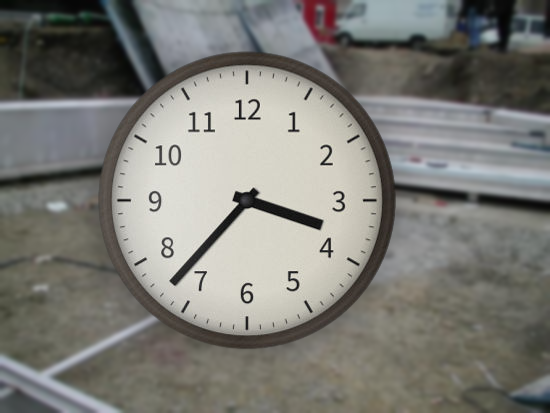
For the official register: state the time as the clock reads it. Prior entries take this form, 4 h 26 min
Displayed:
3 h 37 min
